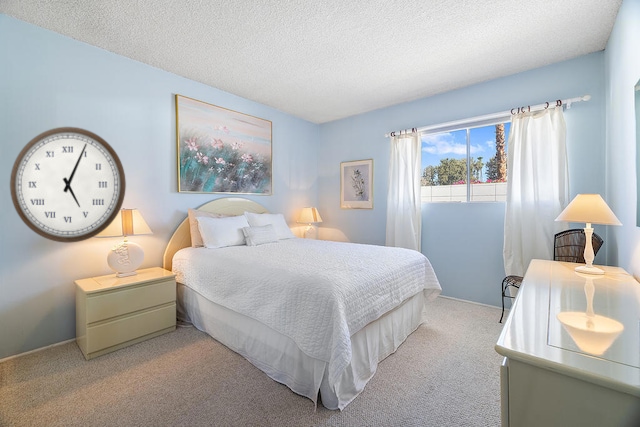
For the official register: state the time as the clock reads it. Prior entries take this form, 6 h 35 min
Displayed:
5 h 04 min
